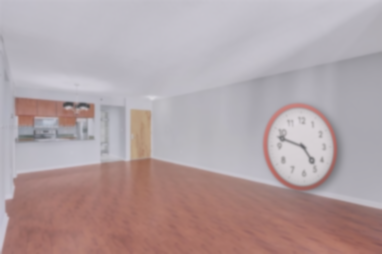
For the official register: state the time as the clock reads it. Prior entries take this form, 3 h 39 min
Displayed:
4 h 48 min
